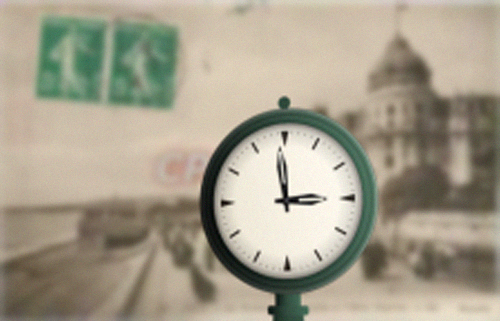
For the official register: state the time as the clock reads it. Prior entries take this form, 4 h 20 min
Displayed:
2 h 59 min
